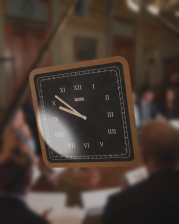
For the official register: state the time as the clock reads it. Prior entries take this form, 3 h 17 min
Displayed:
9 h 52 min
